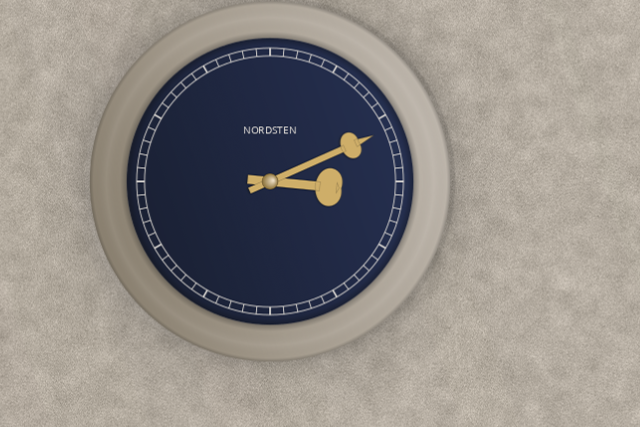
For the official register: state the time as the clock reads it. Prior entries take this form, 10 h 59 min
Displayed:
3 h 11 min
